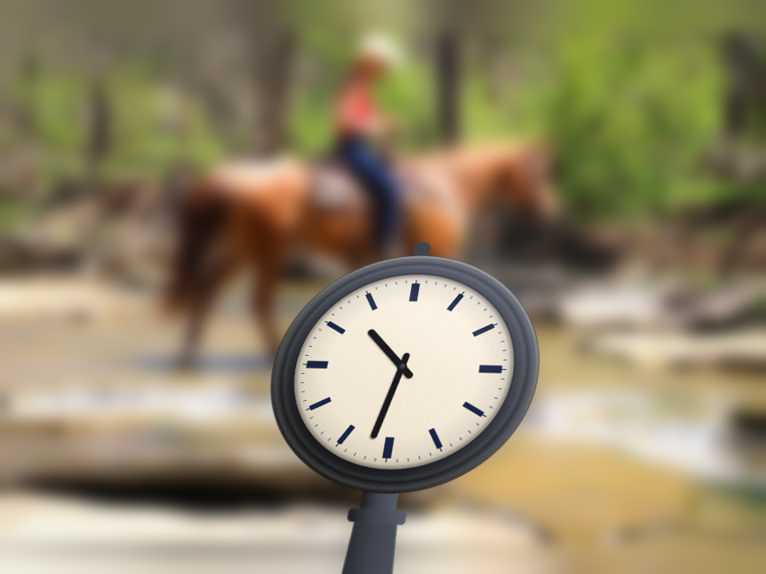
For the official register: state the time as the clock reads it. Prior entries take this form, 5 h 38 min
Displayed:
10 h 32 min
